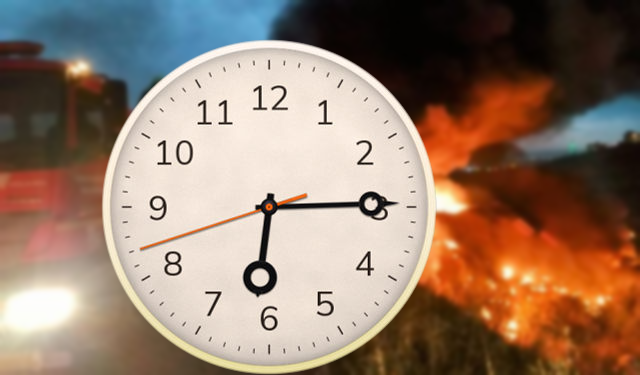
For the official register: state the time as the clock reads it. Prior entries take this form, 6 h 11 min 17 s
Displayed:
6 h 14 min 42 s
